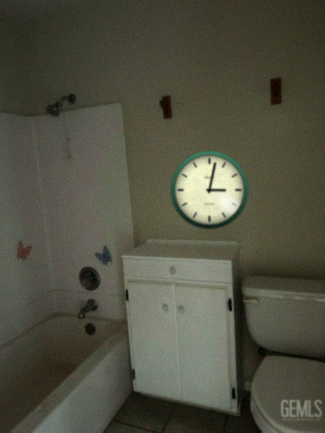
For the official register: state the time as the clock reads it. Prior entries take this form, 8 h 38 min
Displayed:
3 h 02 min
